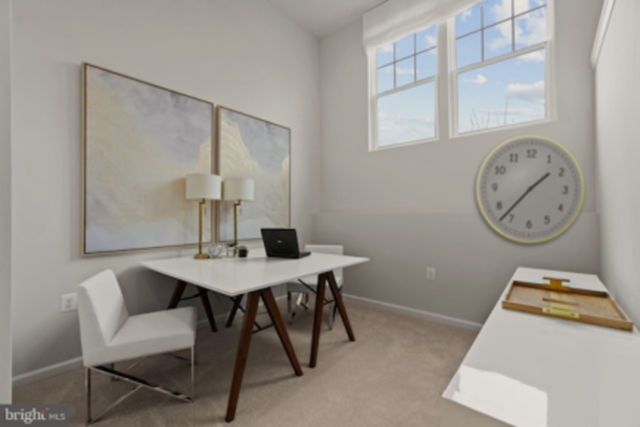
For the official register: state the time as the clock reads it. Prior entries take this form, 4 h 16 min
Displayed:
1 h 37 min
